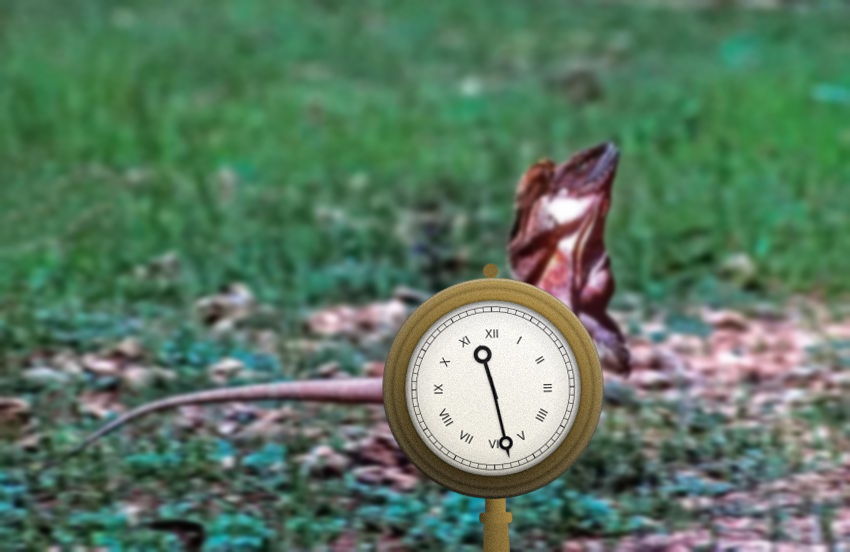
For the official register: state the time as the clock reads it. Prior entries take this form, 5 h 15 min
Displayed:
11 h 28 min
